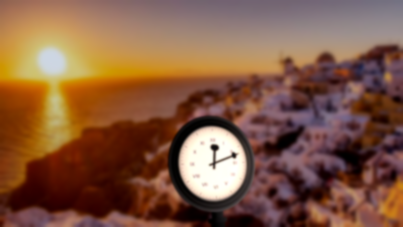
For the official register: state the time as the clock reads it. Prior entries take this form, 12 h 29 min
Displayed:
12 h 12 min
